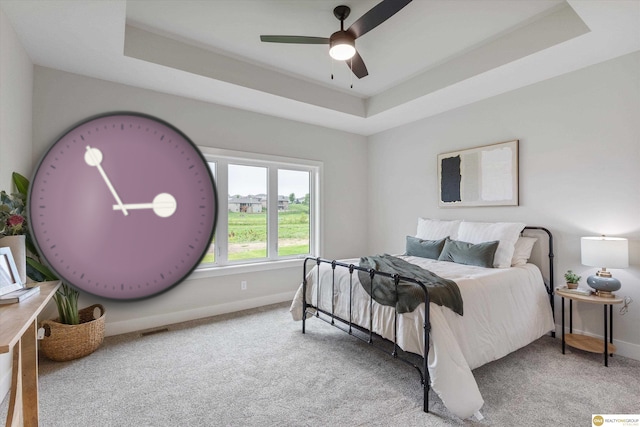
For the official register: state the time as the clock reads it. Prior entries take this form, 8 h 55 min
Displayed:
2 h 55 min
